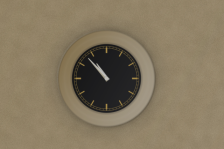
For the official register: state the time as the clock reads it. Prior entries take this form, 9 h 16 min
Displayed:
10 h 53 min
